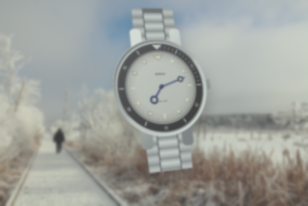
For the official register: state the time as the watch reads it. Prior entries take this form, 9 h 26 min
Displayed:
7 h 12 min
